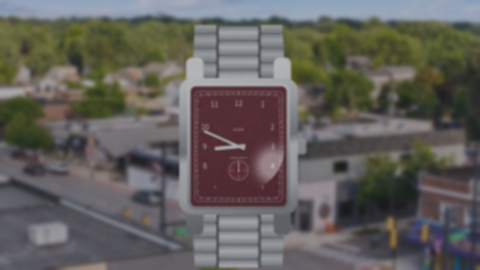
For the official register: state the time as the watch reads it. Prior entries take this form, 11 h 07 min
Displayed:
8 h 49 min
